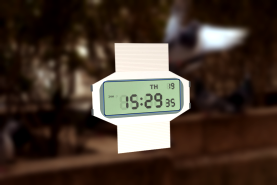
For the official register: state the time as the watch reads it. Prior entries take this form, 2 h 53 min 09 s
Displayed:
15 h 29 min 35 s
